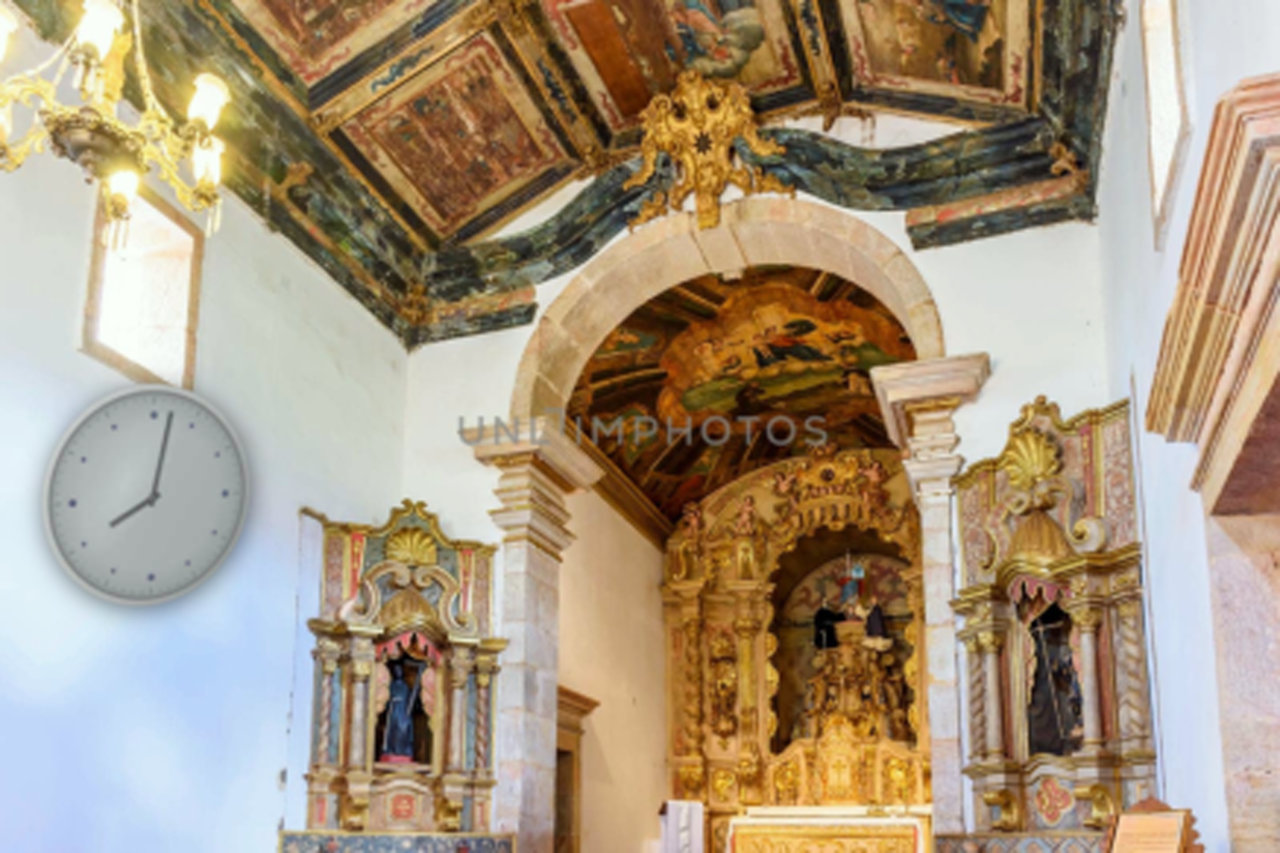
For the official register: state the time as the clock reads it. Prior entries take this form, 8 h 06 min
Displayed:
8 h 02 min
